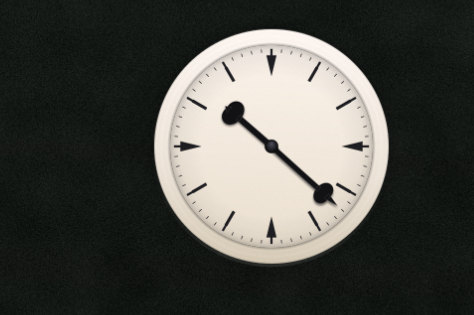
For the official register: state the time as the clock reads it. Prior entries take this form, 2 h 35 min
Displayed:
10 h 22 min
